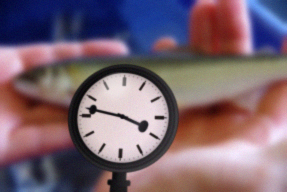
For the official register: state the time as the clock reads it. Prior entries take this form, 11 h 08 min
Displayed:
3 h 47 min
